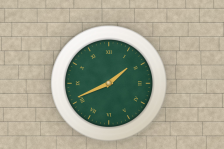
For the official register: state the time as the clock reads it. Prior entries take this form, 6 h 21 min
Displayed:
1 h 41 min
